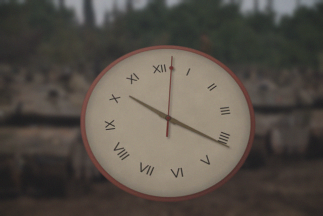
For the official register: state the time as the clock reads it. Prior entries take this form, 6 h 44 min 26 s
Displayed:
10 h 21 min 02 s
